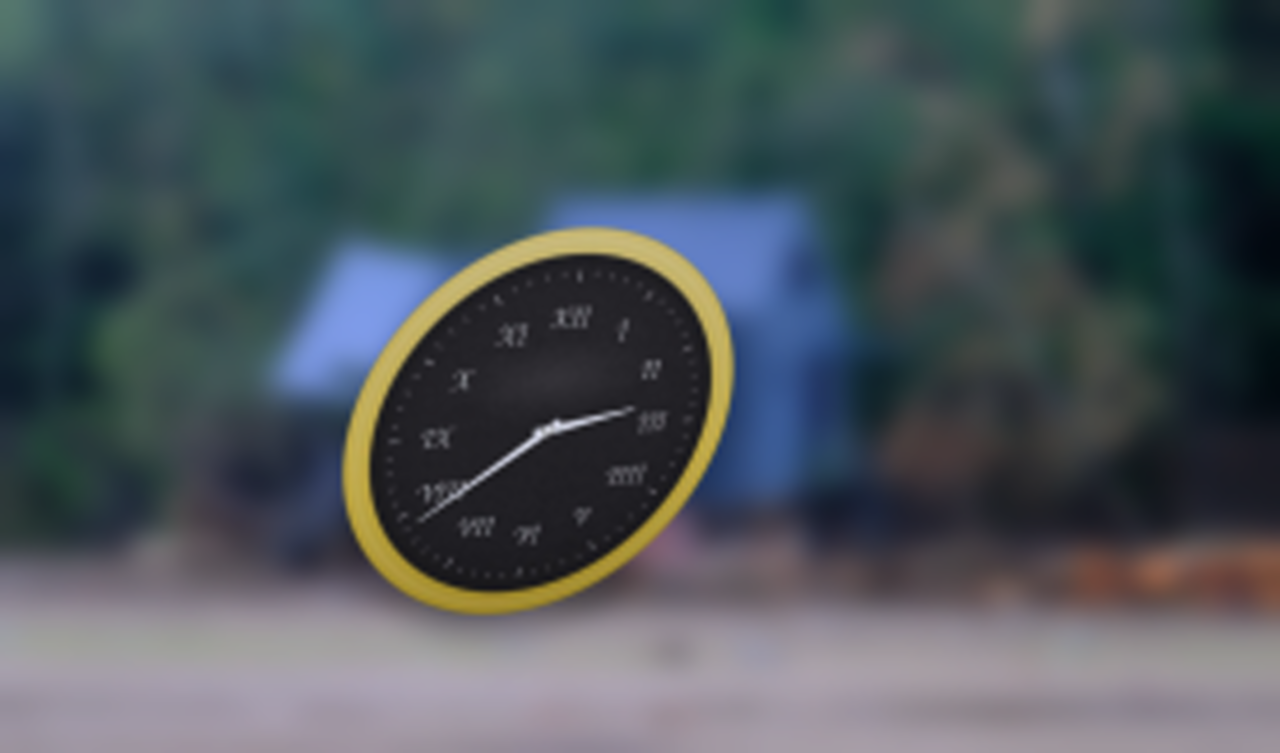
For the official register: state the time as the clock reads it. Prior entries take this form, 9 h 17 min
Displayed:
2 h 39 min
